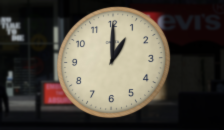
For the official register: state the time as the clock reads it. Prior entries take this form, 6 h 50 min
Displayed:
1 h 00 min
